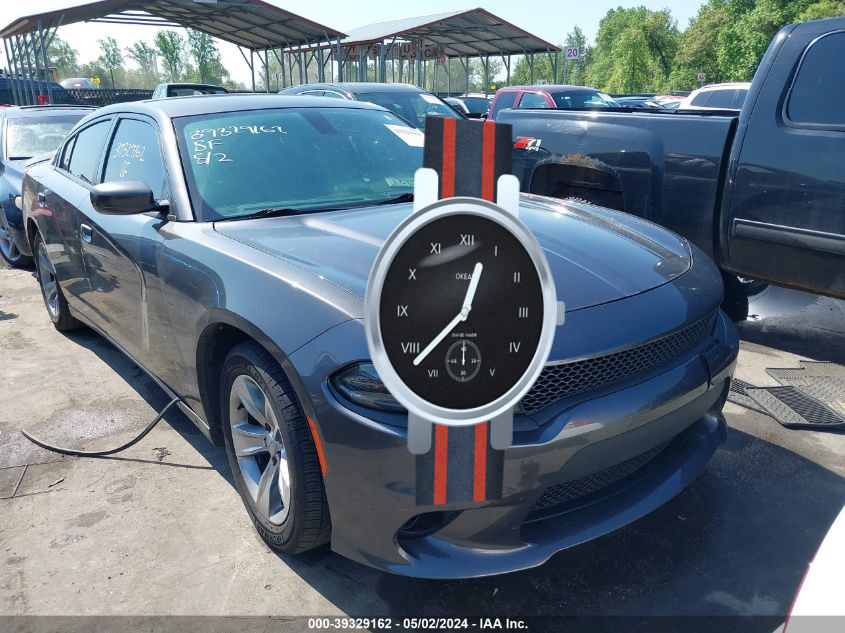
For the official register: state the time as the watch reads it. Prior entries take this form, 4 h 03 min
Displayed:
12 h 38 min
